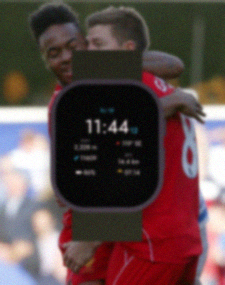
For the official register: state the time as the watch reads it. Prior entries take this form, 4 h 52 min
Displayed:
11 h 44 min
